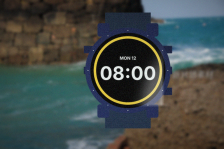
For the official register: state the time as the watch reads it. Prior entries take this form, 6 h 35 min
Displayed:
8 h 00 min
